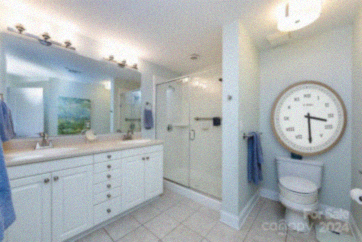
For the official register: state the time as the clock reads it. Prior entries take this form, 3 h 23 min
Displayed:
3 h 30 min
